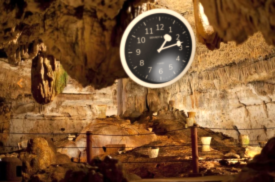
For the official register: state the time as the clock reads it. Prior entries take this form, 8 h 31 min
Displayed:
1 h 13 min
